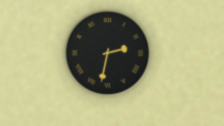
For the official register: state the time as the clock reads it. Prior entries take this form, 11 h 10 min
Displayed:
2 h 32 min
